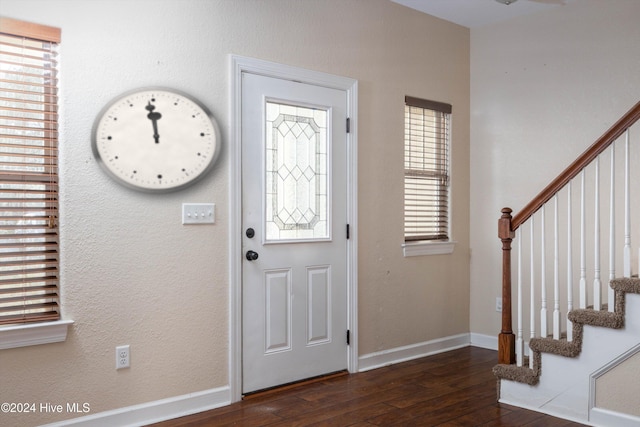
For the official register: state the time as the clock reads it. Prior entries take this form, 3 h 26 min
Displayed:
11 h 59 min
